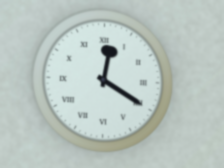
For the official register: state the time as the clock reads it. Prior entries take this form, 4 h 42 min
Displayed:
12 h 20 min
